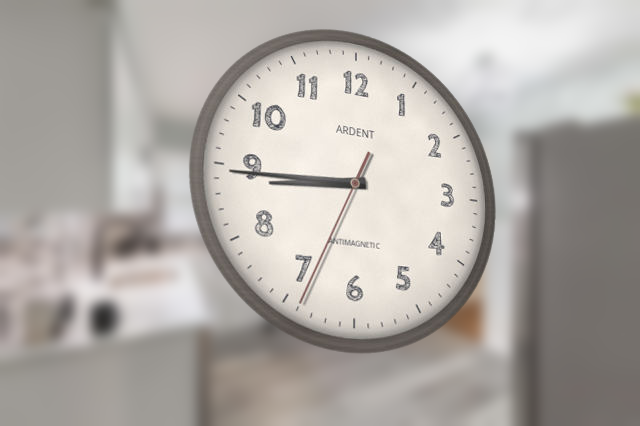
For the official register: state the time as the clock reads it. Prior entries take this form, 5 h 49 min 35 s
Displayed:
8 h 44 min 34 s
